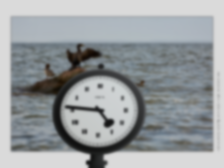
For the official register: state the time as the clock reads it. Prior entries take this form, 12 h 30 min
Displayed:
4 h 46 min
